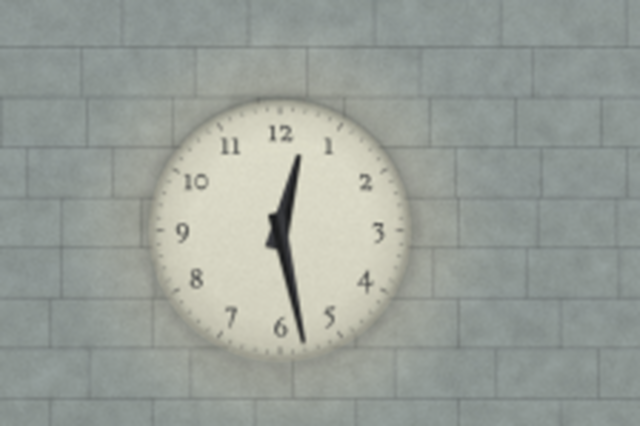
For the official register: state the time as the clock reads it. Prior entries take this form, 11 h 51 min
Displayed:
12 h 28 min
